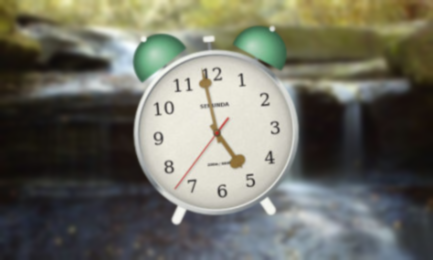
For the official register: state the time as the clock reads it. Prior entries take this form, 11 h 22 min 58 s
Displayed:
4 h 58 min 37 s
